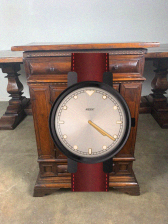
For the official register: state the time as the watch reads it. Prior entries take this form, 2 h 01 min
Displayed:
4 h 21 min
